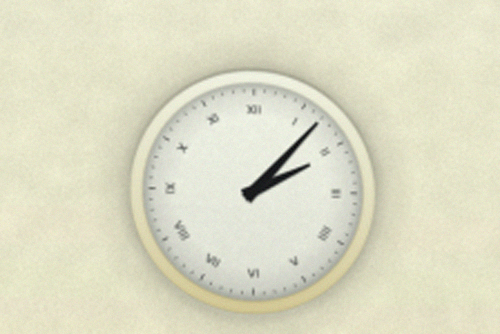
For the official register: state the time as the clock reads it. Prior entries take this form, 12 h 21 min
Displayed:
2 h 07 min
